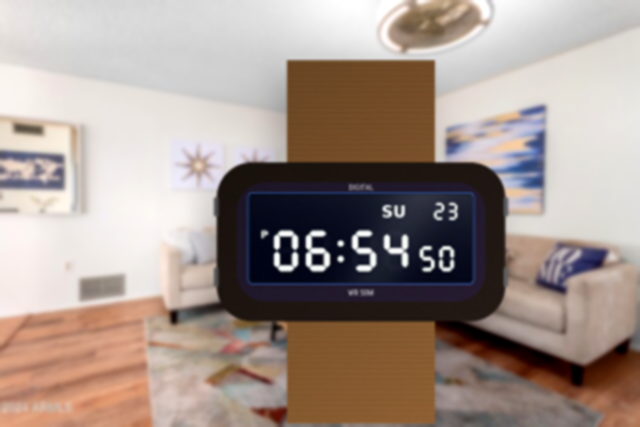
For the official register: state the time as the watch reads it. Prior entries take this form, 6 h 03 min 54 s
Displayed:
6 h 54 min 50 s
